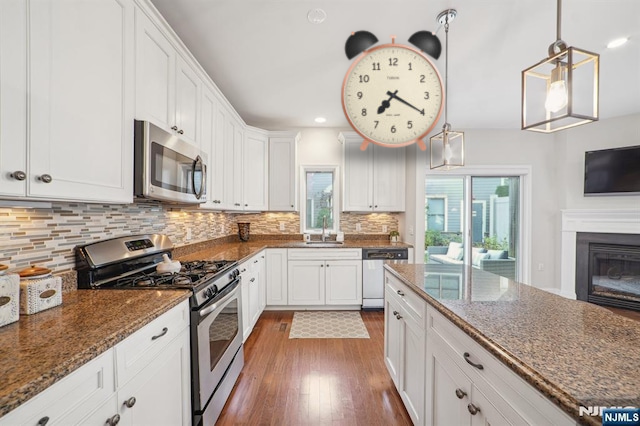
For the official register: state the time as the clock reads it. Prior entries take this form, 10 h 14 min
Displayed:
7 h 20 min
